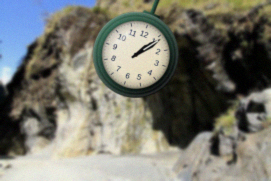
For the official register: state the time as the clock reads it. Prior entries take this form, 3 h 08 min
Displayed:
1 h 06 min
